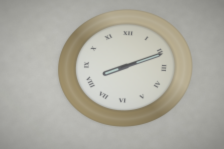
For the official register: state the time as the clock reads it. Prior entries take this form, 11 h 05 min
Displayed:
8 h 11 min
